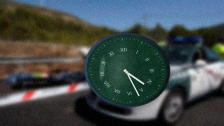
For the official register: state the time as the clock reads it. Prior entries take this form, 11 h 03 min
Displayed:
4 h 27 min
